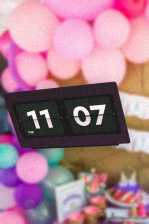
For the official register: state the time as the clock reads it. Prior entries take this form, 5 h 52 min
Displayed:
11 h 07 min
